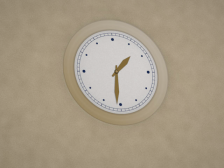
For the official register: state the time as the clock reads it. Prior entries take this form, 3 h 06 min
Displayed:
1 h 31 min
